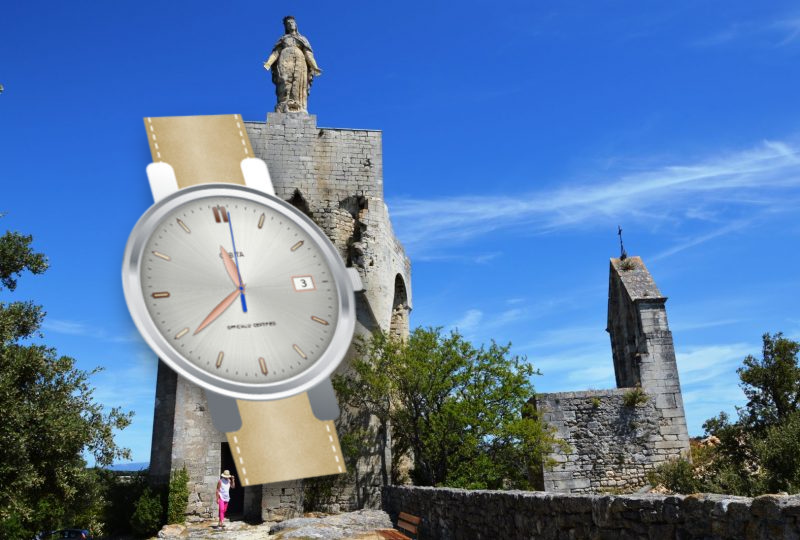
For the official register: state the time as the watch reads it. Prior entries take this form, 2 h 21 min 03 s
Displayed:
11 h 39 min 01 s
